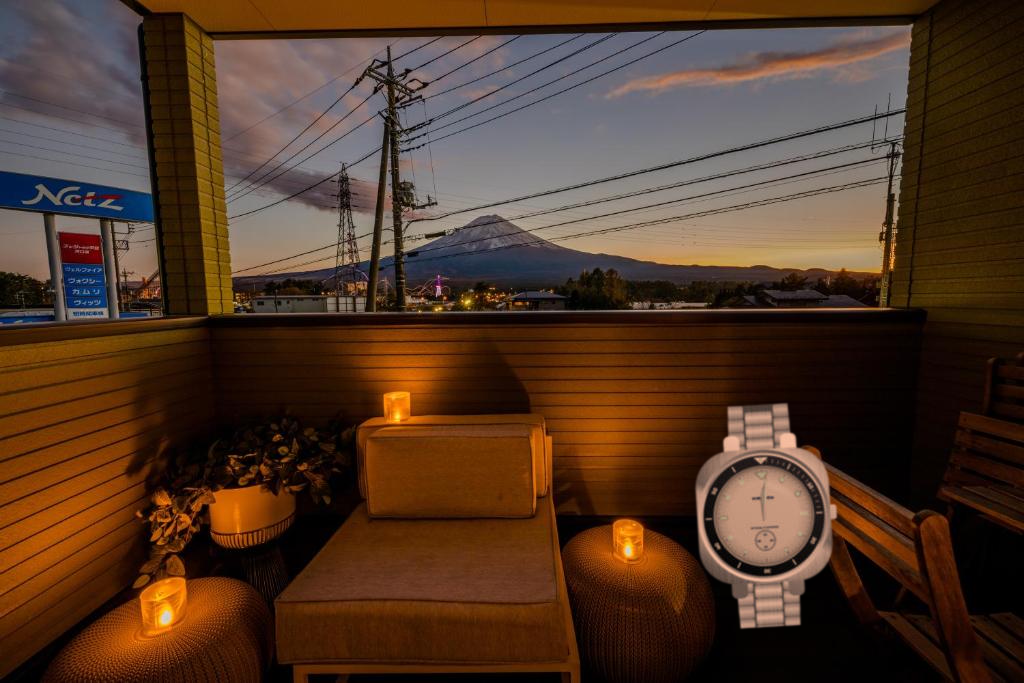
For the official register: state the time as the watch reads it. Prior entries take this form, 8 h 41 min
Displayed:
12 h 01 min
